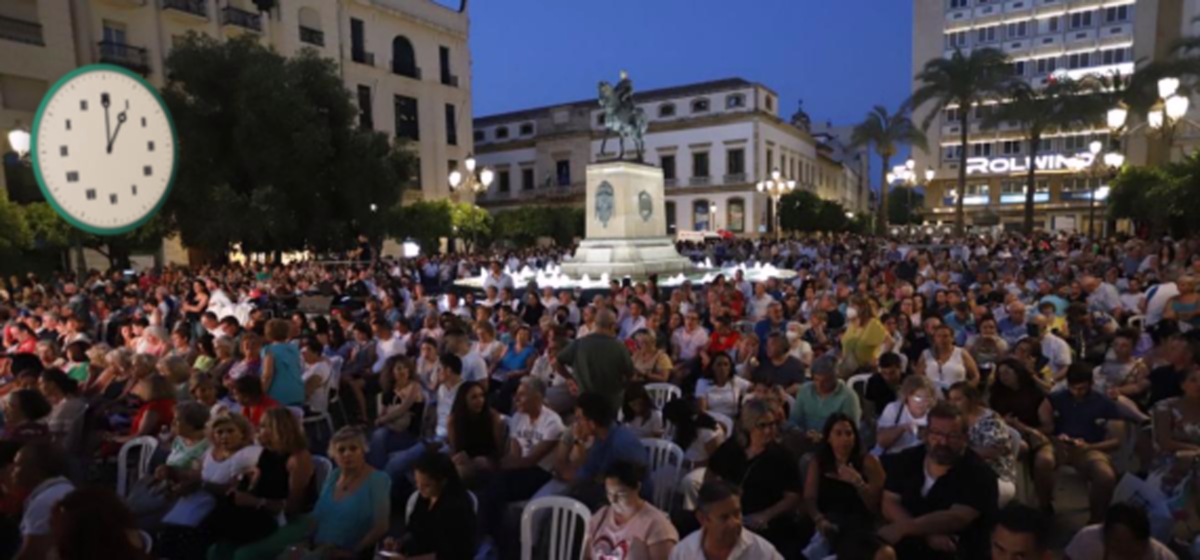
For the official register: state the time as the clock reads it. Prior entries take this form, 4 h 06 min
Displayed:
1 h 00 min
